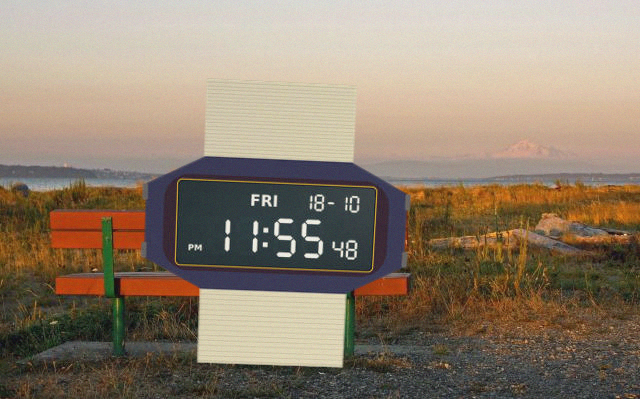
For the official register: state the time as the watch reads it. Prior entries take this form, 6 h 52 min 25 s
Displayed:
11 h 55 min 48 s
